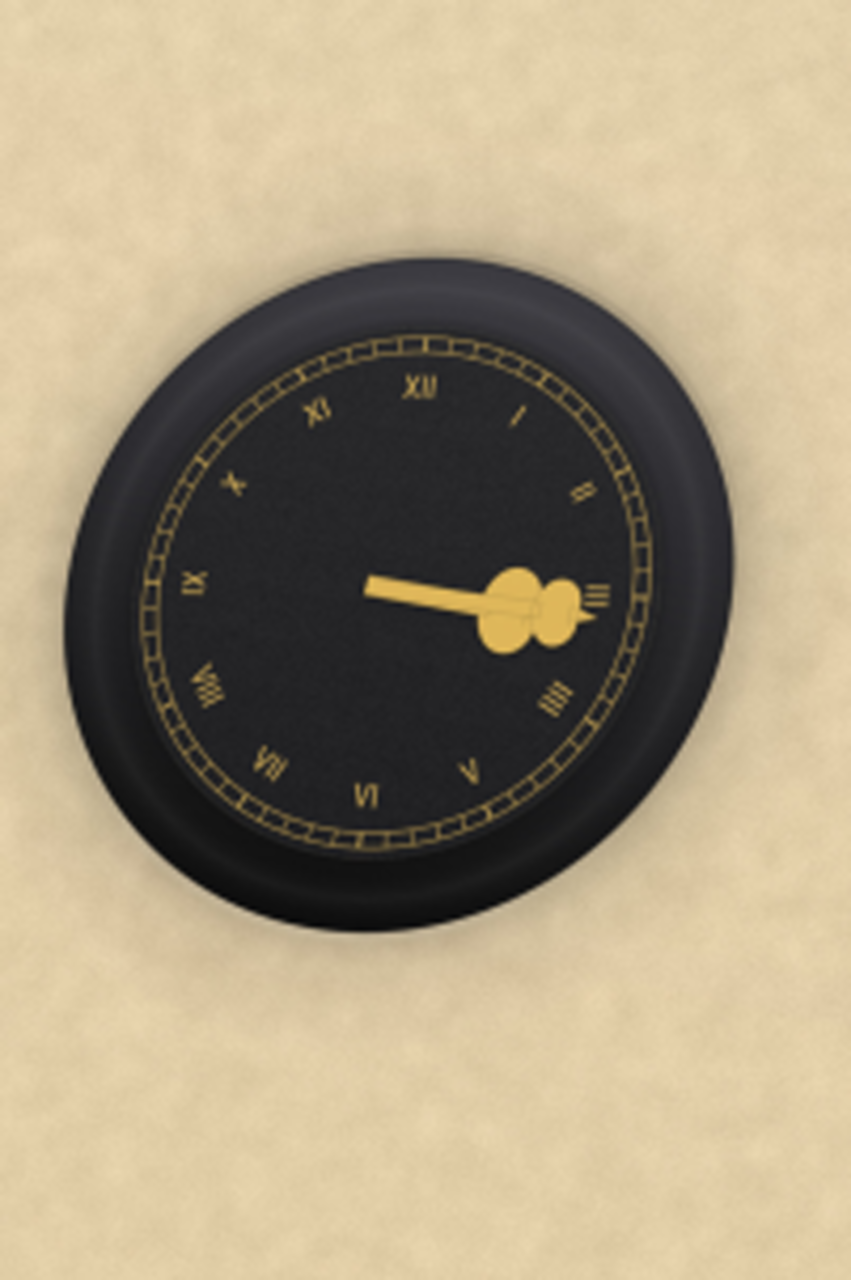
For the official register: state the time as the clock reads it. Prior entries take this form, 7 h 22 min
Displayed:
3 h 16 min
